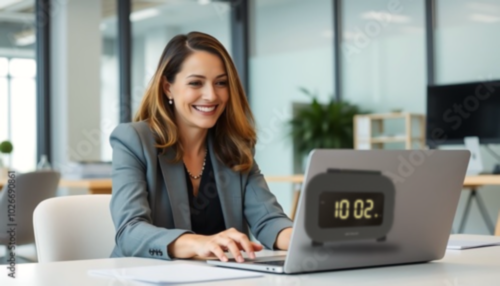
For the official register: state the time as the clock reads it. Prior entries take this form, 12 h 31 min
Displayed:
10 h 02 min
